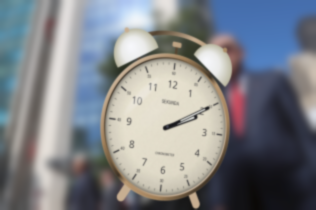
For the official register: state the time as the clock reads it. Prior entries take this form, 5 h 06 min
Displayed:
2 h 10 min
